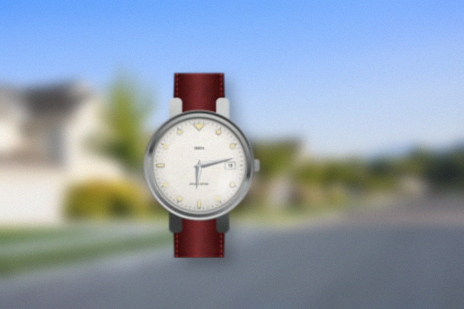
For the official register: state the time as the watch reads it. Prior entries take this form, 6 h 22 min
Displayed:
6 h 13 min
